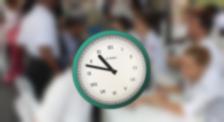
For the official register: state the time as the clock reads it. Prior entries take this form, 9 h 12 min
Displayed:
10 h 48 min
